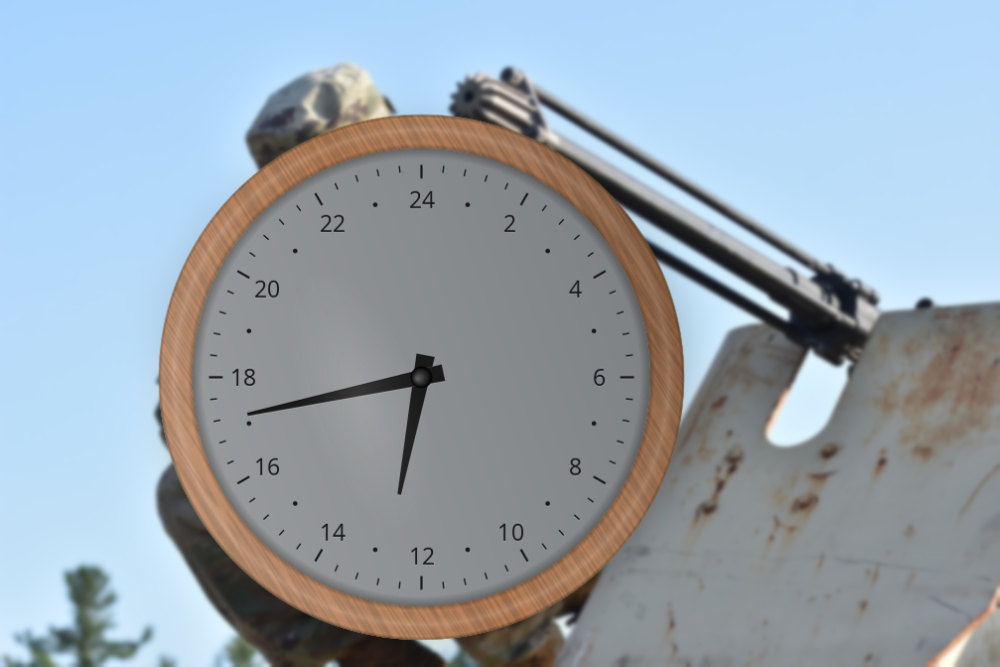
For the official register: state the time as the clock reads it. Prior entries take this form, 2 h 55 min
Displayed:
12 h 43 min
